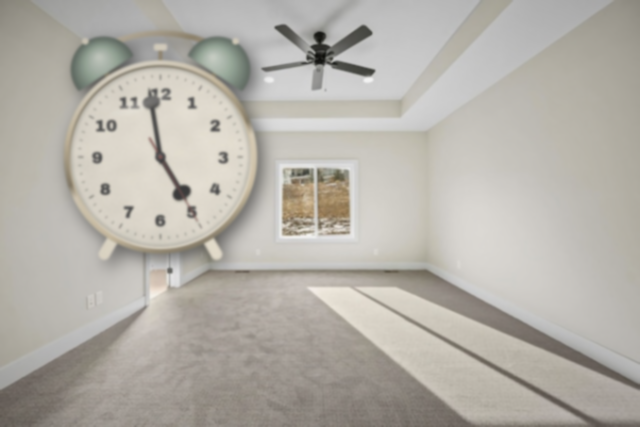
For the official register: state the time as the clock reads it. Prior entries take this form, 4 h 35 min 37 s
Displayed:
4 h 58 min 25 s
